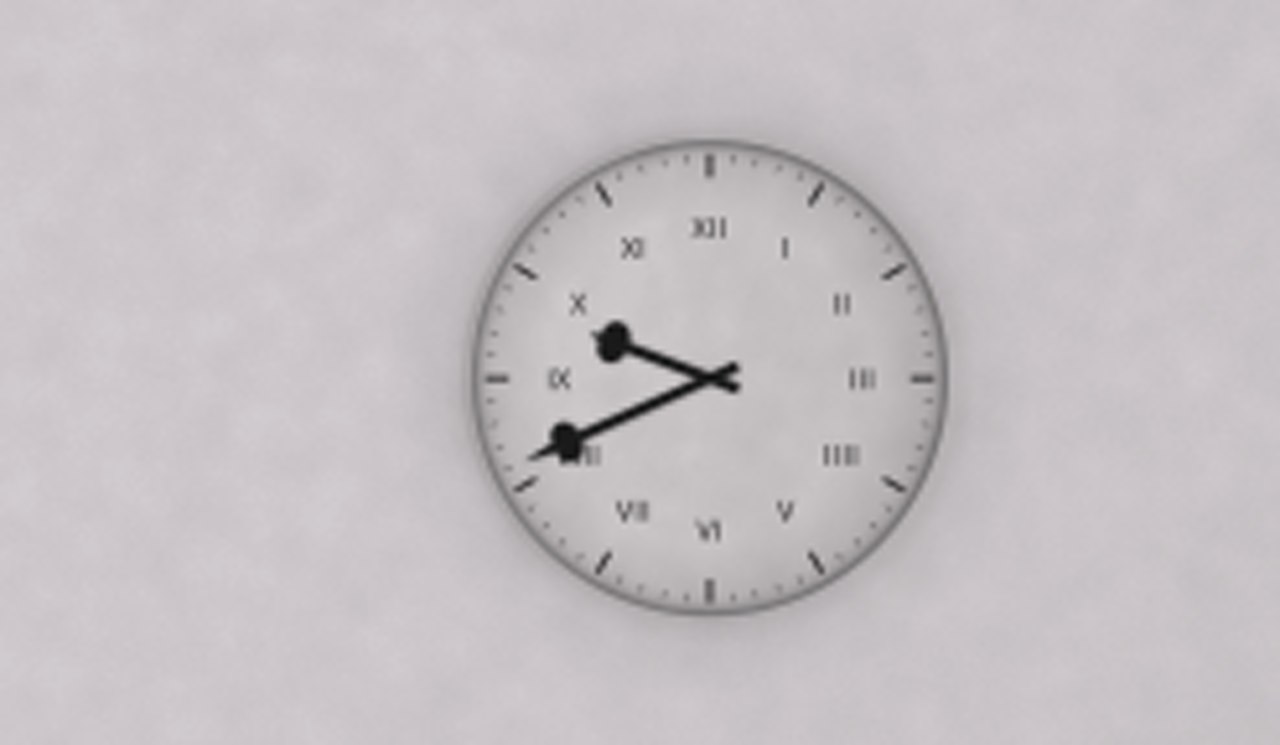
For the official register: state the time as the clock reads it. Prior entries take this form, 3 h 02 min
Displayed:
9 h 41 min
